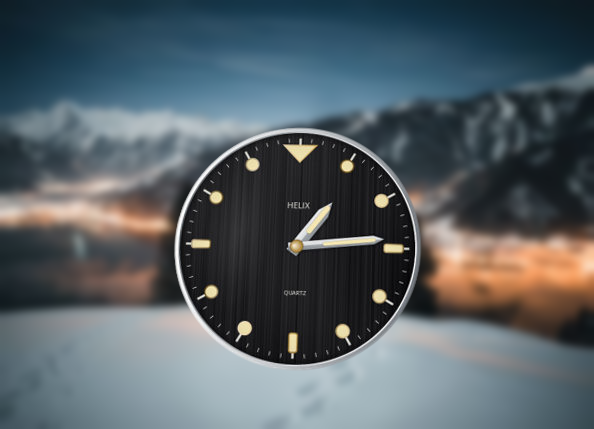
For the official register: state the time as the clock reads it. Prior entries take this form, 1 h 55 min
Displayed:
1 h 14 min
